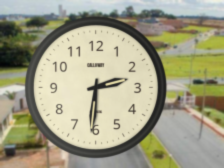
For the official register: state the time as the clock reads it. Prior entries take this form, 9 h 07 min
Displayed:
2 h 31 min
